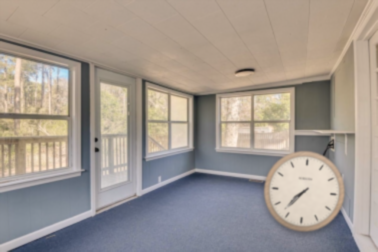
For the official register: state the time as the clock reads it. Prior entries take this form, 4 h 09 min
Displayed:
7 h 37 min
